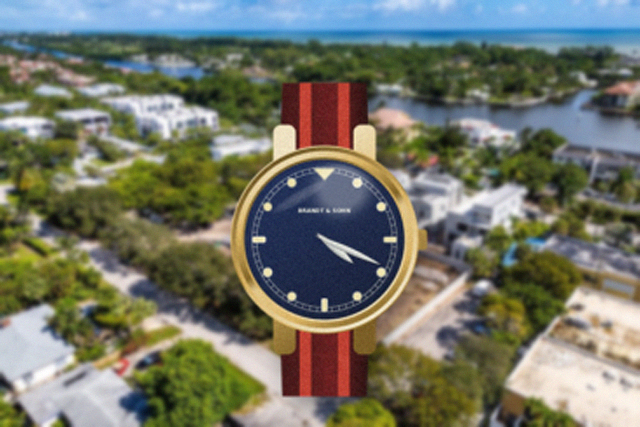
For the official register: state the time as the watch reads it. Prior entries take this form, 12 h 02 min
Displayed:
4 h 19 min
